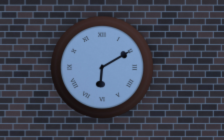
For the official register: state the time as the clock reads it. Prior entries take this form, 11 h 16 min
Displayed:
6 h 10 min
